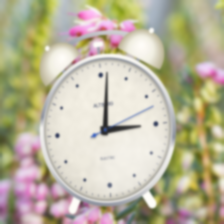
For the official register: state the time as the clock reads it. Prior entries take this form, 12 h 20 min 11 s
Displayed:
3 h 01 min 12 s
